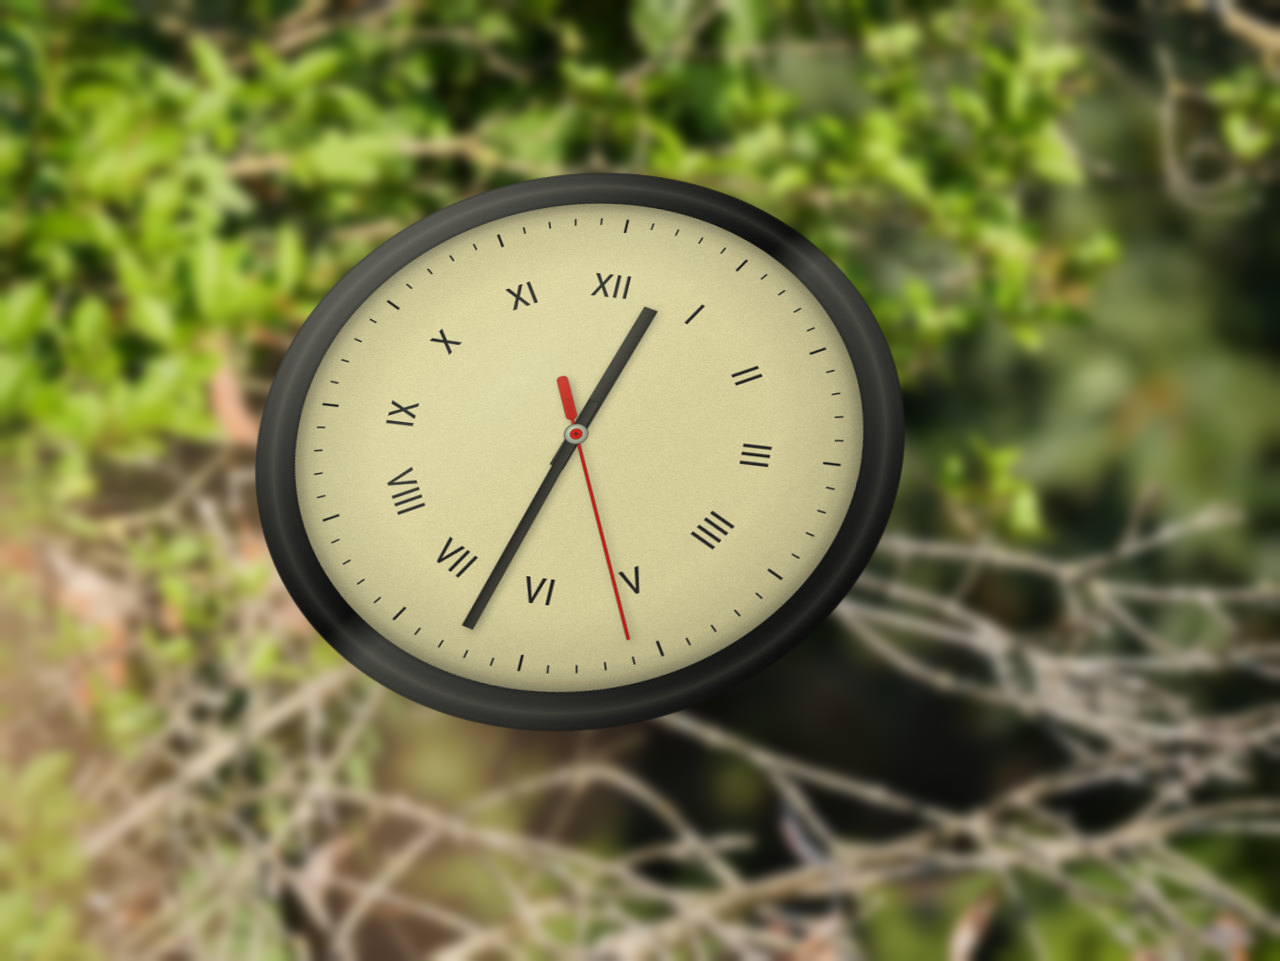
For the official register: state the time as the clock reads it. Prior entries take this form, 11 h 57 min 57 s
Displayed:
12 h 32 min 26 s
